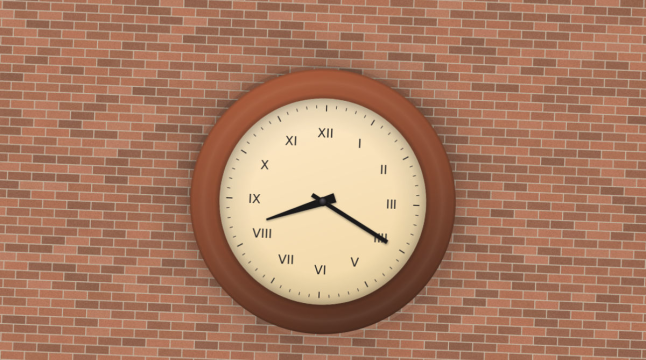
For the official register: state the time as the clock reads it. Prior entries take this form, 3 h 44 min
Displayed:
8 h 20 min
